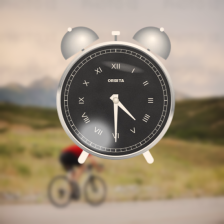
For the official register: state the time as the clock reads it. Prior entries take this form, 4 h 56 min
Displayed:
4 h 30 min
